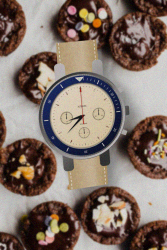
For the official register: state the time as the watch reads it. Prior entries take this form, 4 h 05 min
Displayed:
8 h 38 min
